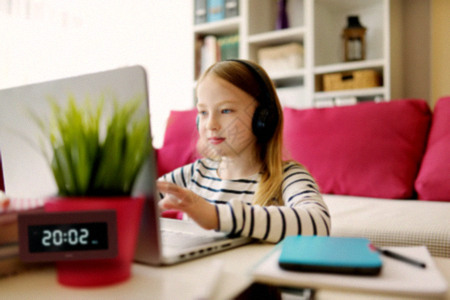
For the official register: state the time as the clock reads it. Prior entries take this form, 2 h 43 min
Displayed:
20 h 02 min
